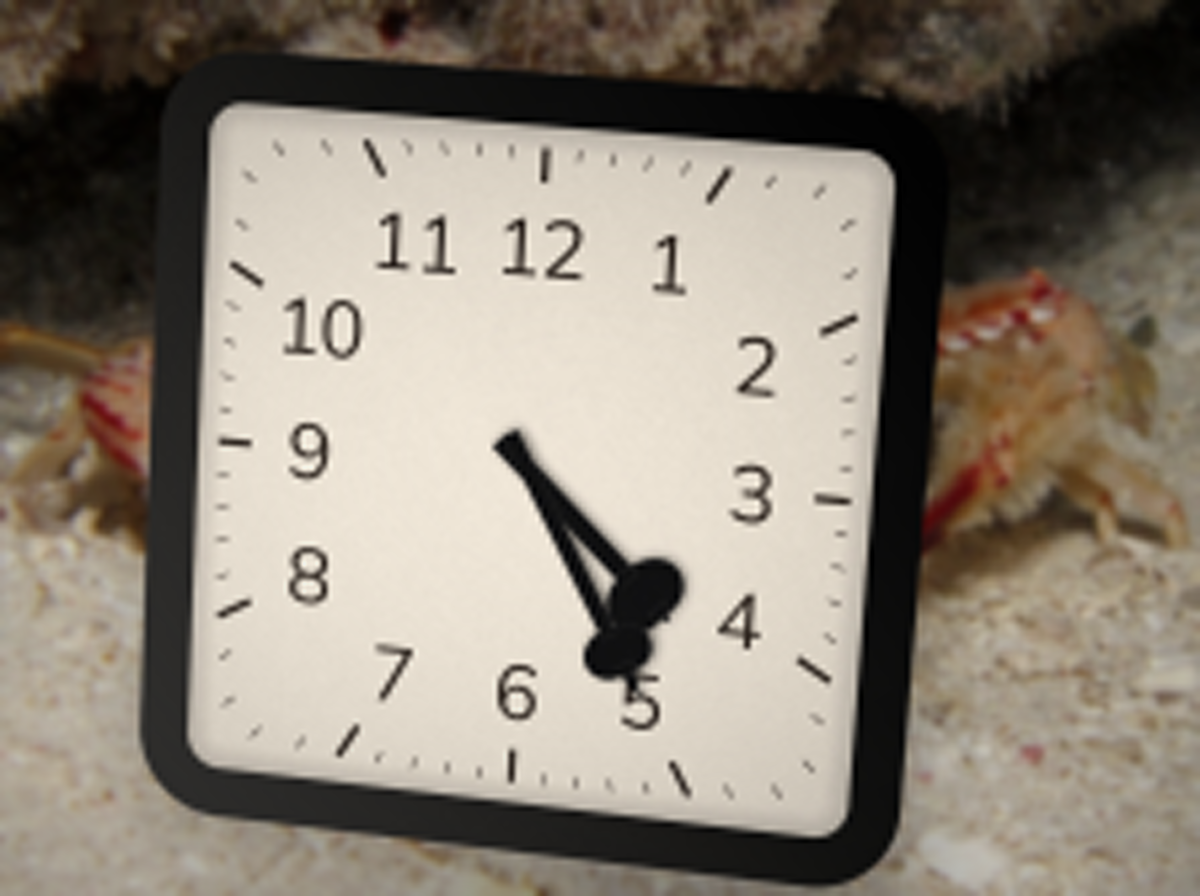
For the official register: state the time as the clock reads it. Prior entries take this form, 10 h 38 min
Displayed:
4 h 25 min
